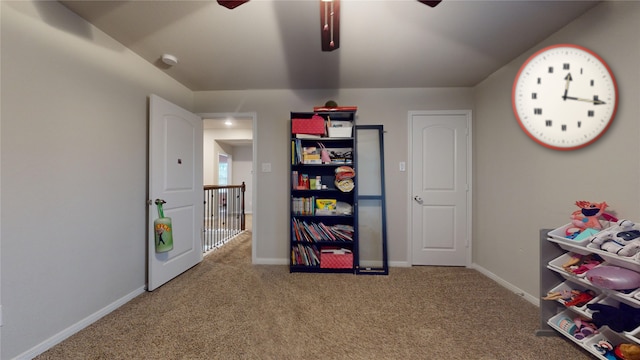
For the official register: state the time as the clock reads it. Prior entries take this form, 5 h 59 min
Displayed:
12 h 16 min
